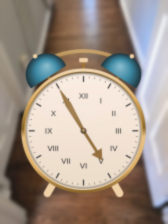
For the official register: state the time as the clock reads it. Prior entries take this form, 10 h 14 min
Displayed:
4 h 55 min
